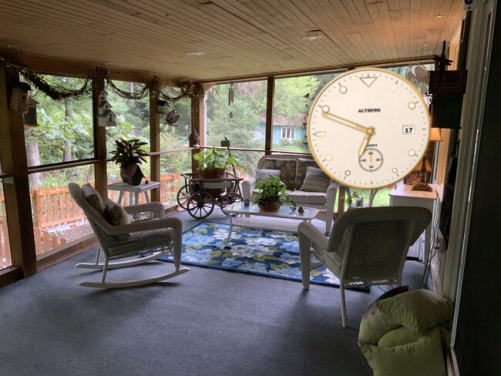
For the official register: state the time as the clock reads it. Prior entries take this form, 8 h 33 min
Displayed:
6 h 49 min
